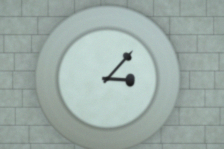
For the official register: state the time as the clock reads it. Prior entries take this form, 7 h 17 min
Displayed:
3 h 07 min
